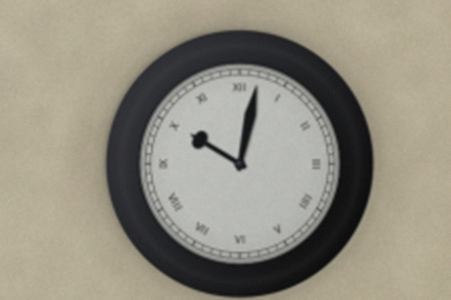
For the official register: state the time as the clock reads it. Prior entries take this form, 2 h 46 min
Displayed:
10 h 02 min
